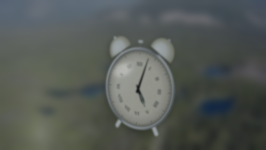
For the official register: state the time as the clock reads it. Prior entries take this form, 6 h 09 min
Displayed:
5 h 03 min
